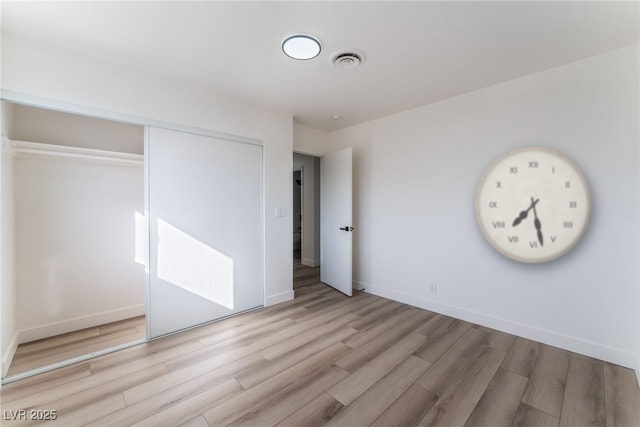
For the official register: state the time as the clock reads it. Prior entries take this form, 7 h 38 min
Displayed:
7 h 28 min
